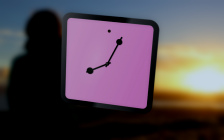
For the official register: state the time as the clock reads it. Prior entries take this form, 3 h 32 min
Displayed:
8 h 04 min
